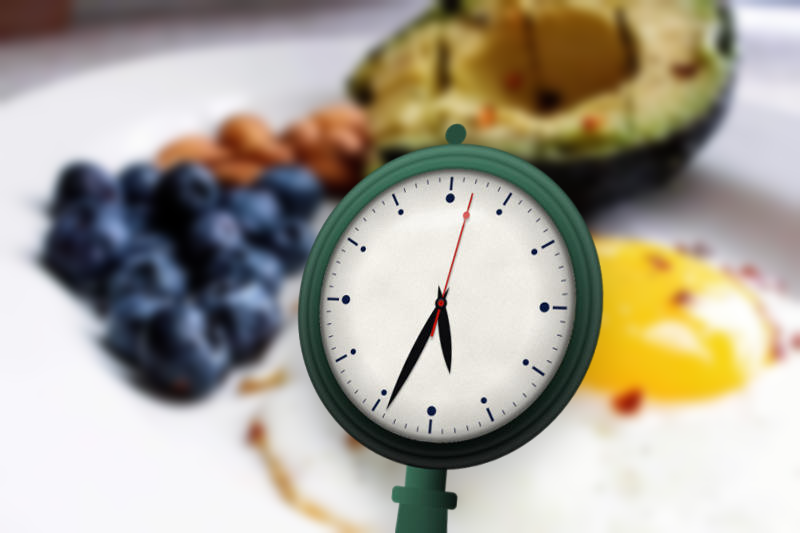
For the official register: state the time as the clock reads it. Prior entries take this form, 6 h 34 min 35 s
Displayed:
5 h 34 min 02 s
